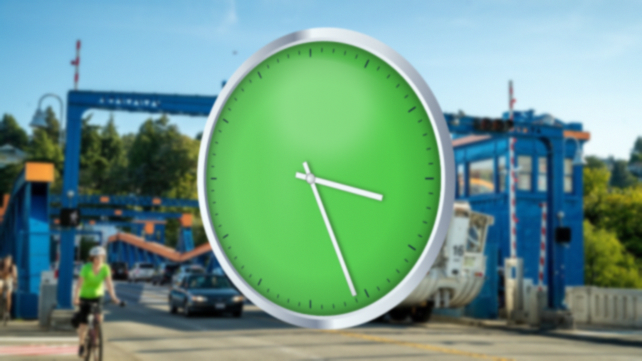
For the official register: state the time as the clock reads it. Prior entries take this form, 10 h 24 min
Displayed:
3 h 26 min
